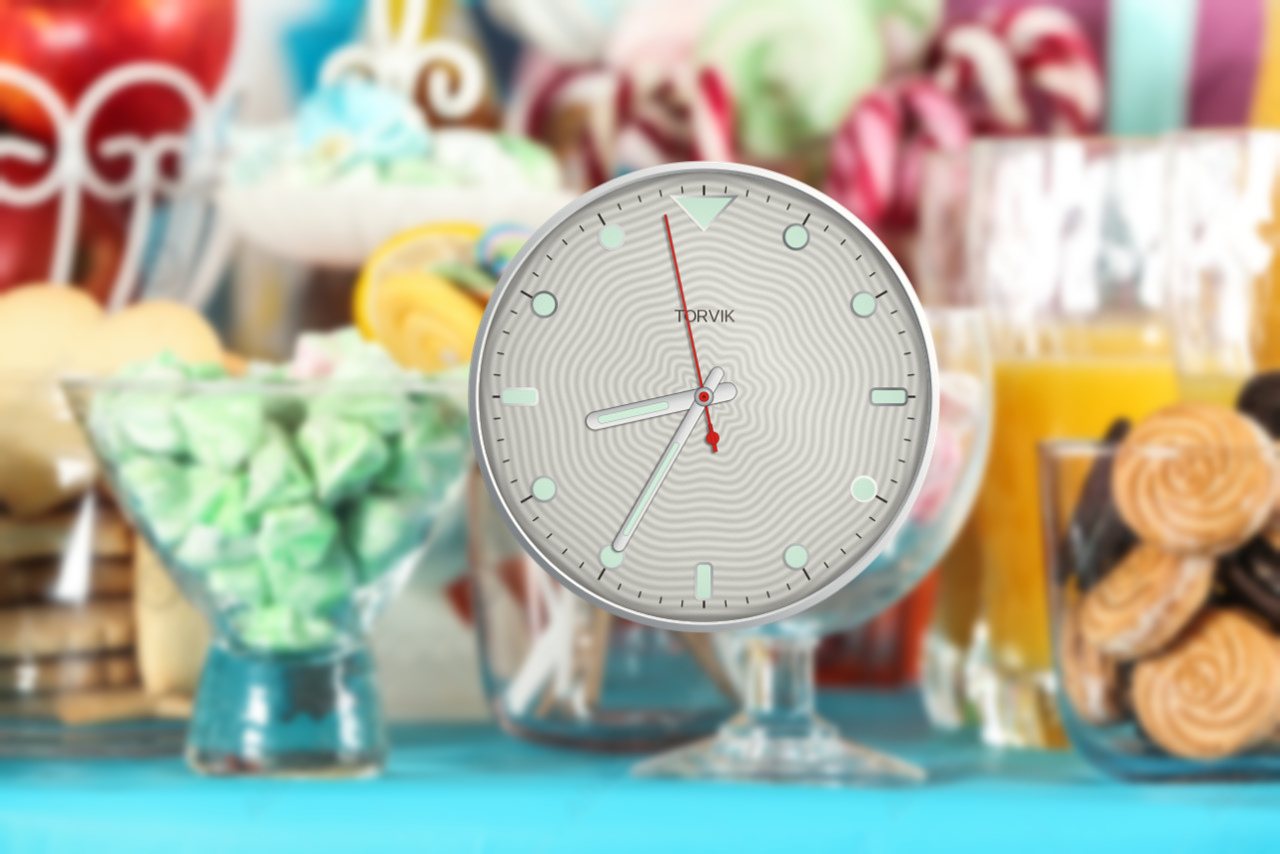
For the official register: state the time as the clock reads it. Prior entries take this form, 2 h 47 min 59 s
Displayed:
8 h 34 min 58 s
